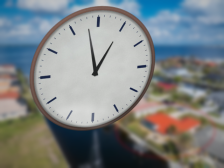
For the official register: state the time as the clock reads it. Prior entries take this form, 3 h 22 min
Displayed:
12 h 58 min
